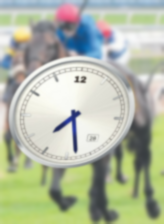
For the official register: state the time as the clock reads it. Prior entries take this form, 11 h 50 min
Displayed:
7 h 28 min
